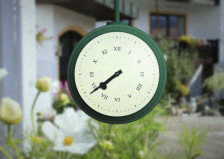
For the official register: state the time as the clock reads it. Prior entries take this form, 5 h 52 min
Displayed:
7 h 39 min
